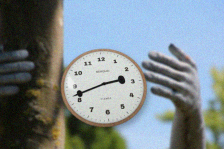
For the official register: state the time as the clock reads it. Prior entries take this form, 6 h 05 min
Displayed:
2 h 42 min
